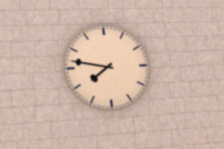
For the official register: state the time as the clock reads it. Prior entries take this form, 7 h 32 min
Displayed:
7 h 47 min
